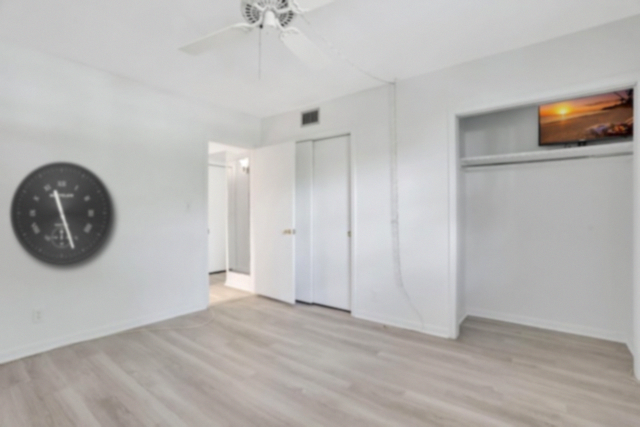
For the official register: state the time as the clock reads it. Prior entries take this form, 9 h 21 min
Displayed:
11 h 27 min
